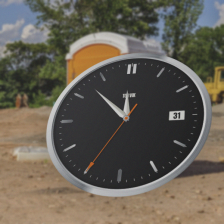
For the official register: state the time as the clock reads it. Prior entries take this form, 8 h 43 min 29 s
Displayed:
11 h 52 min 35 s
